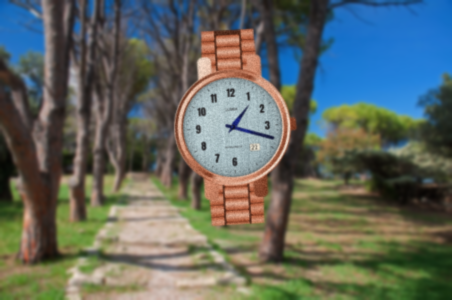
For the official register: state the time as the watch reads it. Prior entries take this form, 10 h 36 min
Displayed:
1 h 18 min
